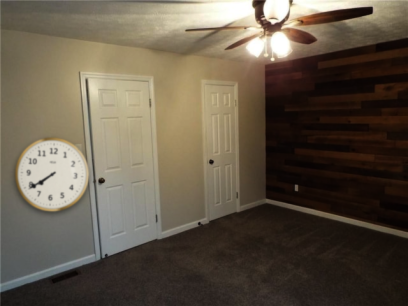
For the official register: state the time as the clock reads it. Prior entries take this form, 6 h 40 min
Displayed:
7 h 39 min
